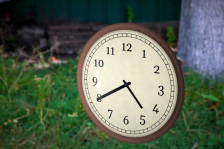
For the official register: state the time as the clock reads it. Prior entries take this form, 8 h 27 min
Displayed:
4 h 40 min
